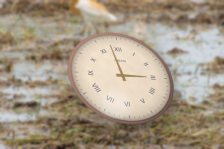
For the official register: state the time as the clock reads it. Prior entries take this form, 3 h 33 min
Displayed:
2 h 58 min
